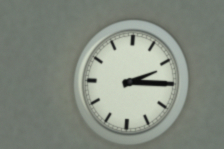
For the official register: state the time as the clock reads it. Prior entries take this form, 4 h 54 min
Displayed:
2 h 15 min
